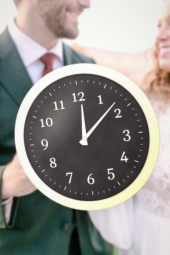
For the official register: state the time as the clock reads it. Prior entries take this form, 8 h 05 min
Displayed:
12 h 08 min
